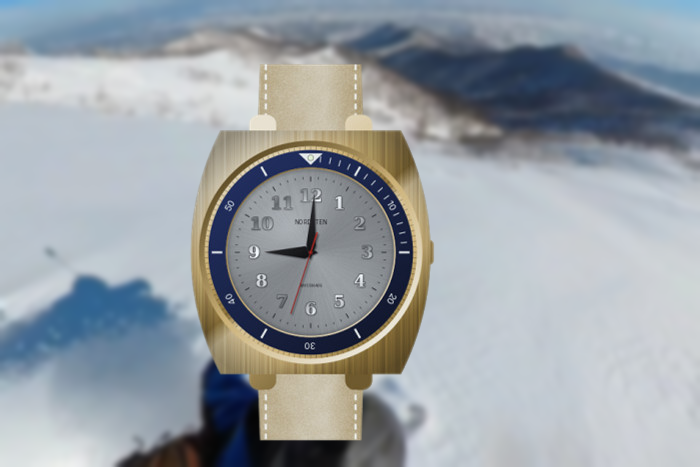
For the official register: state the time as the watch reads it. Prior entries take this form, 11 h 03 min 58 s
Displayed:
9 h 00 min 33 s
